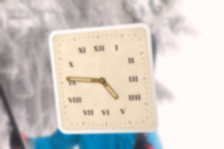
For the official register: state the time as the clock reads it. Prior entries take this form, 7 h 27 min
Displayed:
4 h 46 min
